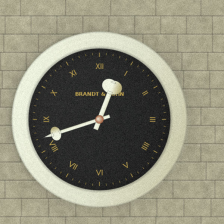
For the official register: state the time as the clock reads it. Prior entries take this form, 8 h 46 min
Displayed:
12 h 42 min
